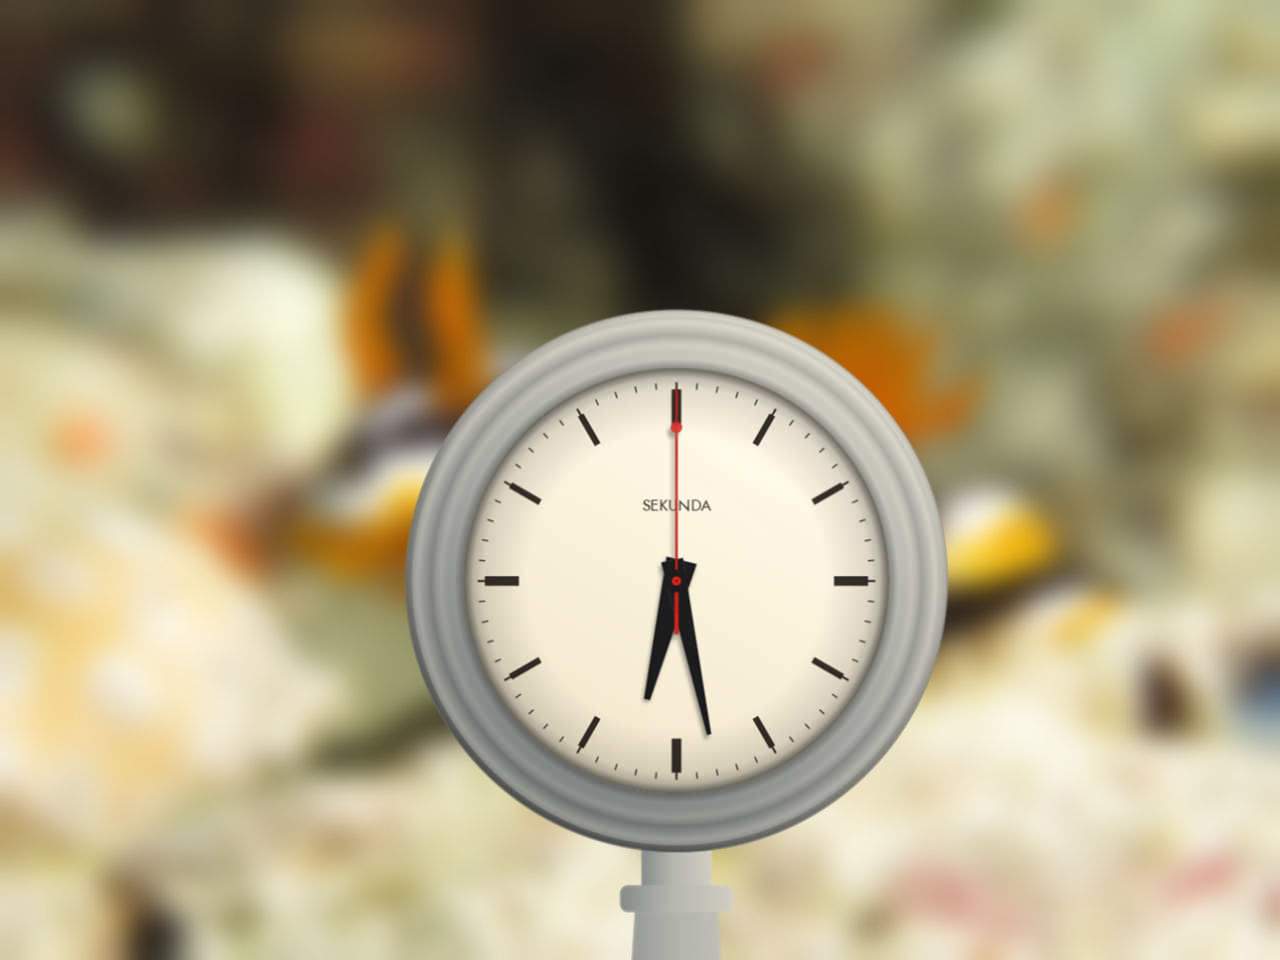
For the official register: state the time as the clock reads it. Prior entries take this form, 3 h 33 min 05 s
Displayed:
6 h 28 min 00 s
